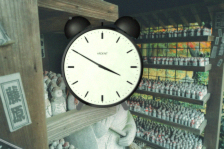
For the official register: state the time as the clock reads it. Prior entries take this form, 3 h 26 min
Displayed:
3 h 50 min
